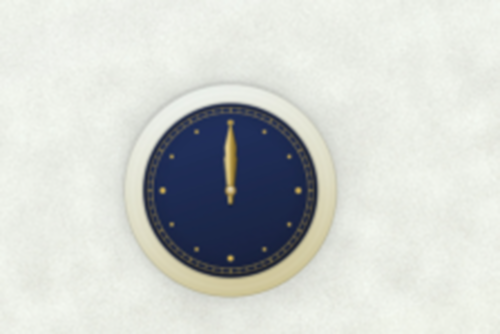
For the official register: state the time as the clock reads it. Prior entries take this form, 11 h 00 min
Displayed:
12 h 00 min
